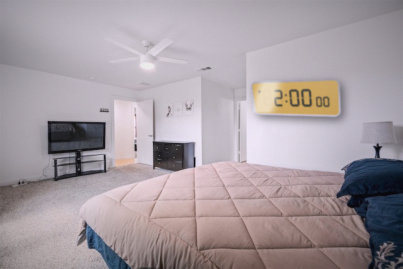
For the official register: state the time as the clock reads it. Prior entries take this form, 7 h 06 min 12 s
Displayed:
2 h 00 min 00 s
